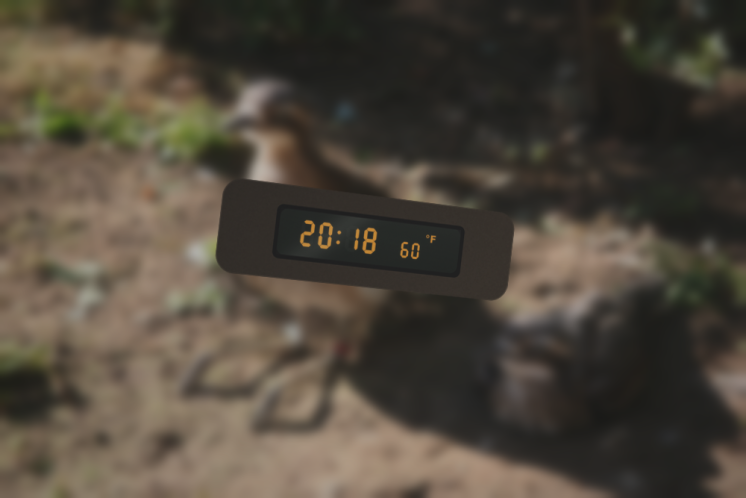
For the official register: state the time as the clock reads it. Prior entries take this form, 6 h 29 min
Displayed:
20 h 18 min
